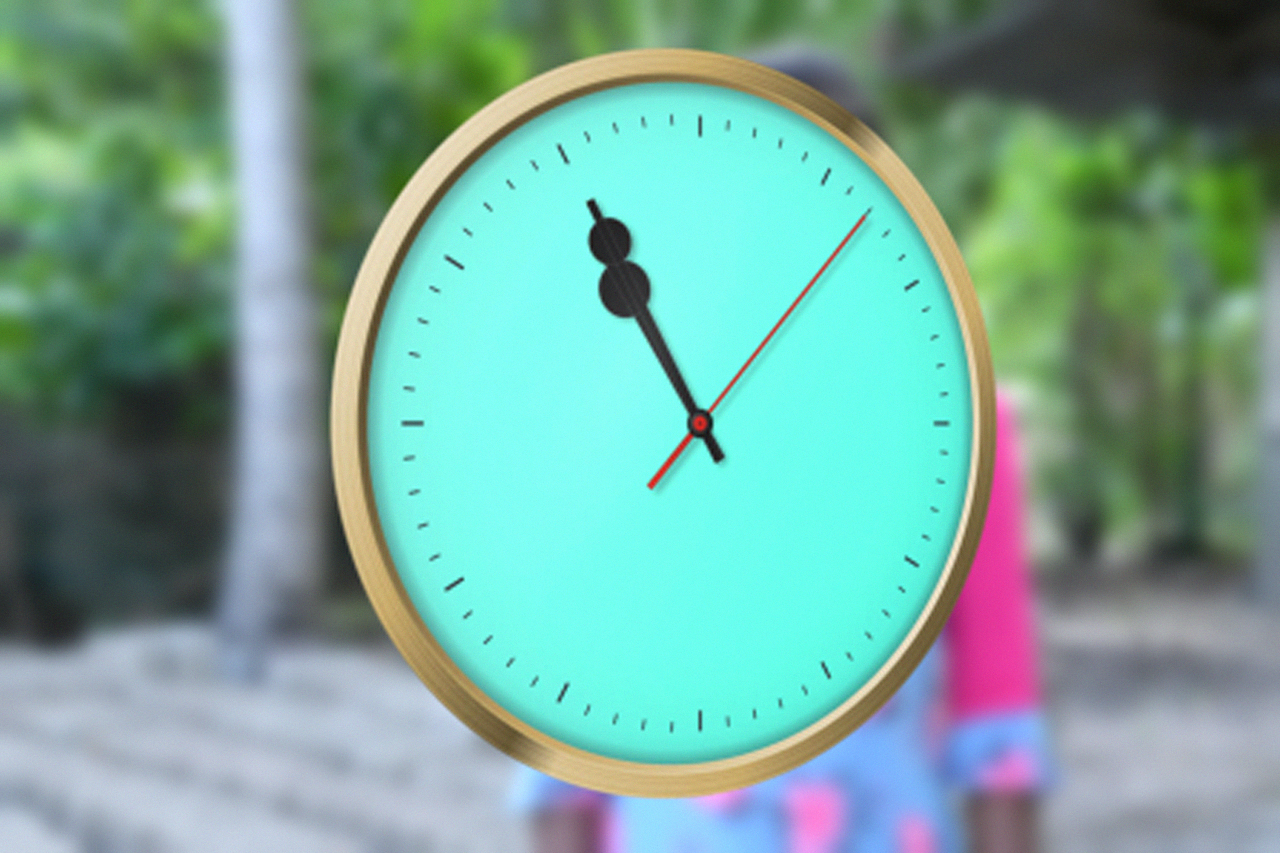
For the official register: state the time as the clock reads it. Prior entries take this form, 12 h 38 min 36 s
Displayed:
10 h 55 min 07 s
